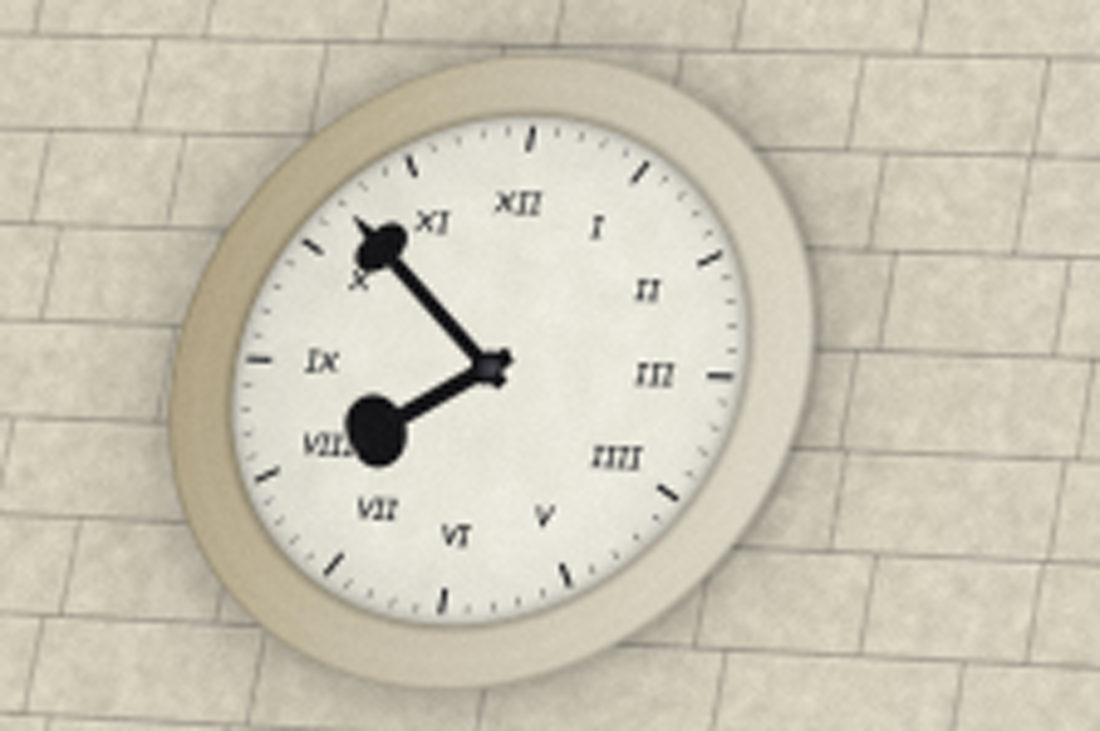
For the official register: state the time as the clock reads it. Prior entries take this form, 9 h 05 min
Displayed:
7 h 52 min
